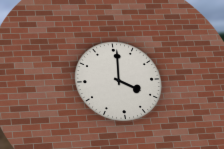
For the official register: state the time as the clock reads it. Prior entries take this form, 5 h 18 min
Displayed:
4 h 01 min
